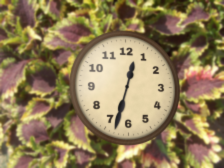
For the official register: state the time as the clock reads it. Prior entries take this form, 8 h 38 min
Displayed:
12 h 33 min
